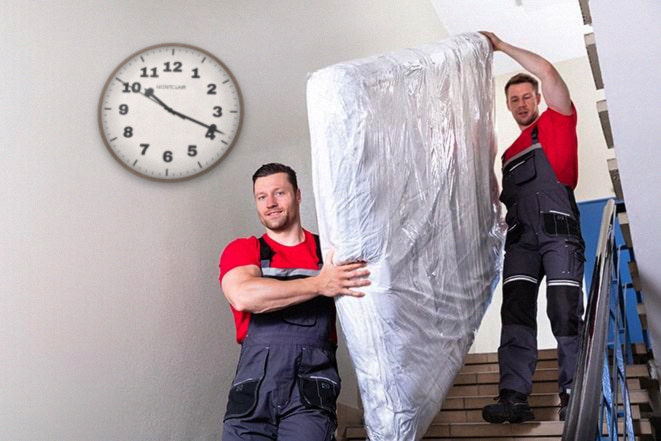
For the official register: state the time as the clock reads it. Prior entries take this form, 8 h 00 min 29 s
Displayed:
10 h 18 min 50 s
